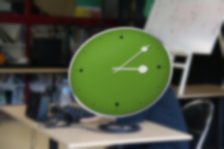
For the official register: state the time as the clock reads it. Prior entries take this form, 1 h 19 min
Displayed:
3 h 08 min
